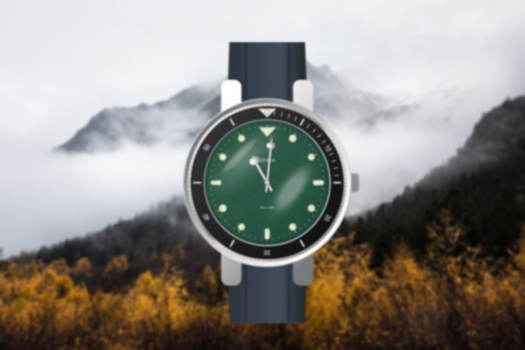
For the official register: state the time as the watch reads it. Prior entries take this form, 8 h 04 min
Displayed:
11 h 01 min
